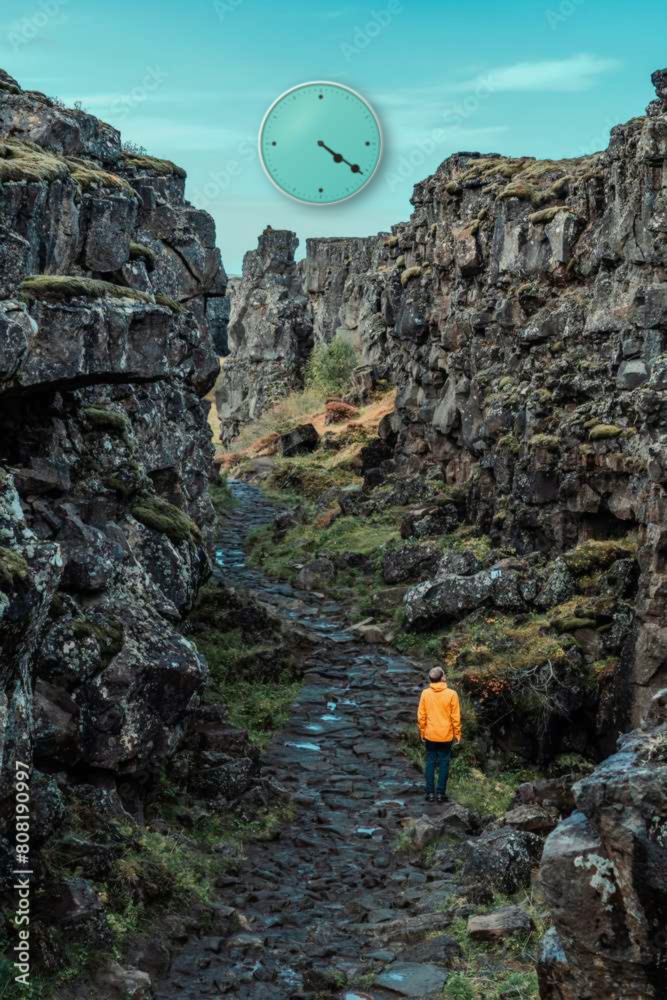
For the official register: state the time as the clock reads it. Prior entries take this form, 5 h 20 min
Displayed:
4 h 21 min
